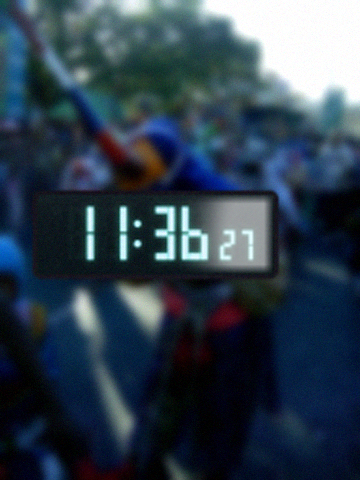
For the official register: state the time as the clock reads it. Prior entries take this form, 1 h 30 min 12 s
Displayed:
11 h 36 min 27 s
